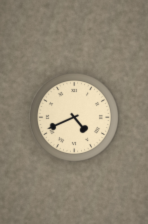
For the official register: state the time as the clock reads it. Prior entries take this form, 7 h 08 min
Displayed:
4 h 41 min
